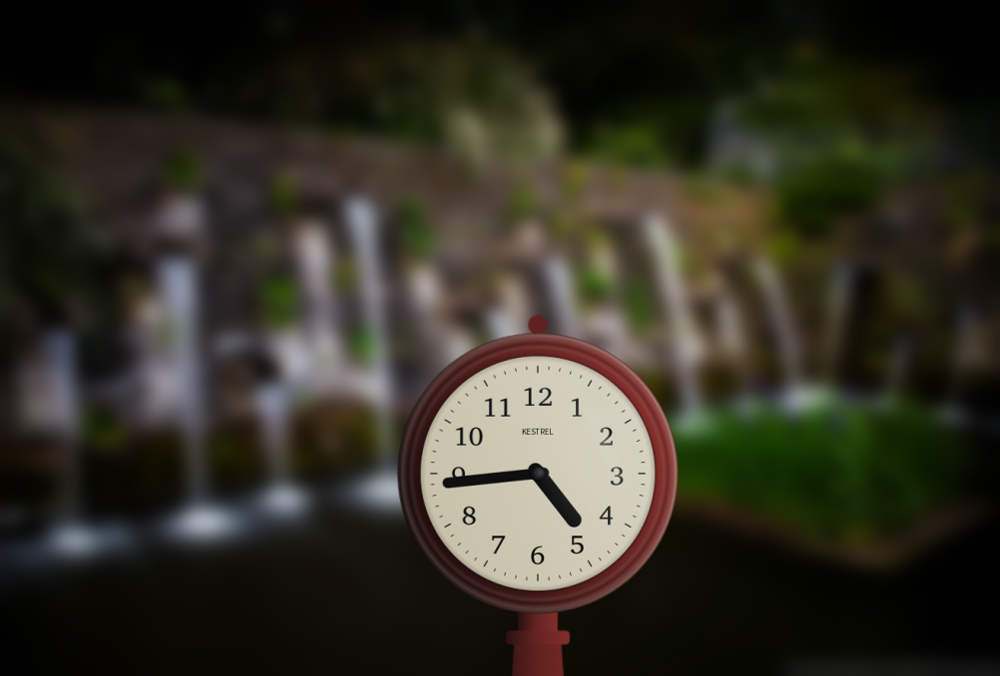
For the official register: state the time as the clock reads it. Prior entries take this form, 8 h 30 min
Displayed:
4 h 44 min
